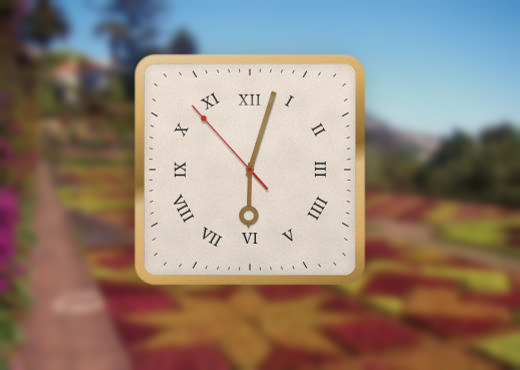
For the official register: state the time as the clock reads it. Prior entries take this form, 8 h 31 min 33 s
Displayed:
6 h 02 min 53 s
